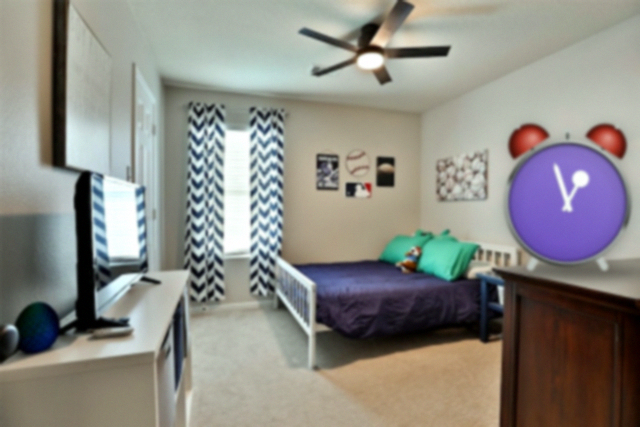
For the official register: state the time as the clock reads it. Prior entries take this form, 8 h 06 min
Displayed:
12 h 57 min
